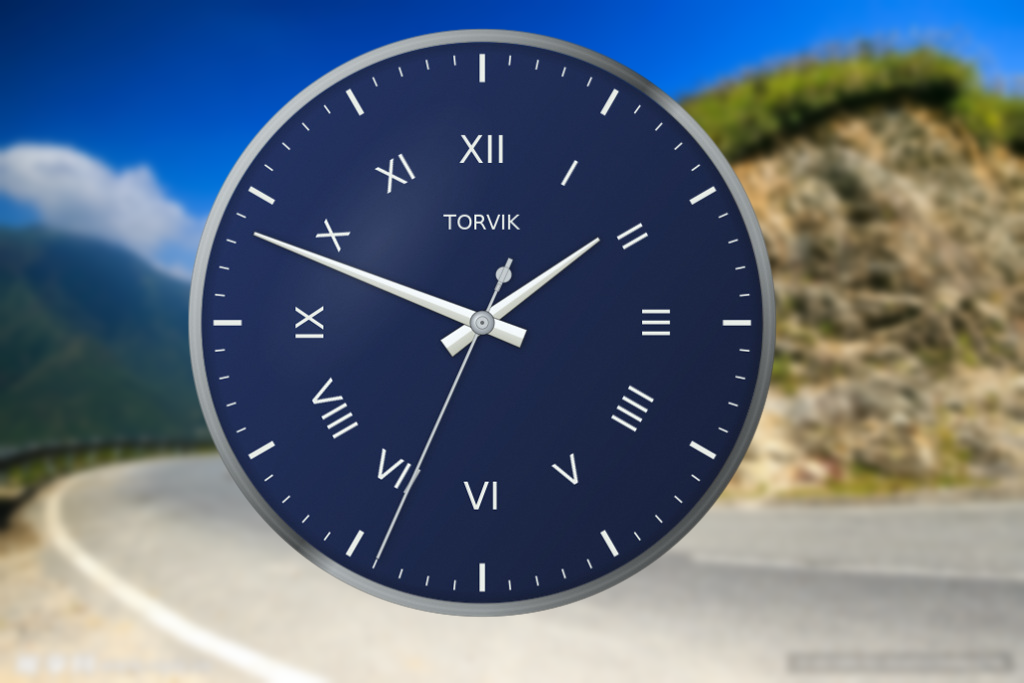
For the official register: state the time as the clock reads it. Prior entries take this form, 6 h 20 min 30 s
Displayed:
1 h 48 min 34 s
